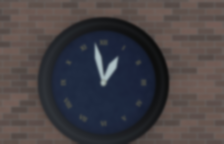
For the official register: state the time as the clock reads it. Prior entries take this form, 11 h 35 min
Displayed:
12 h 58 min
